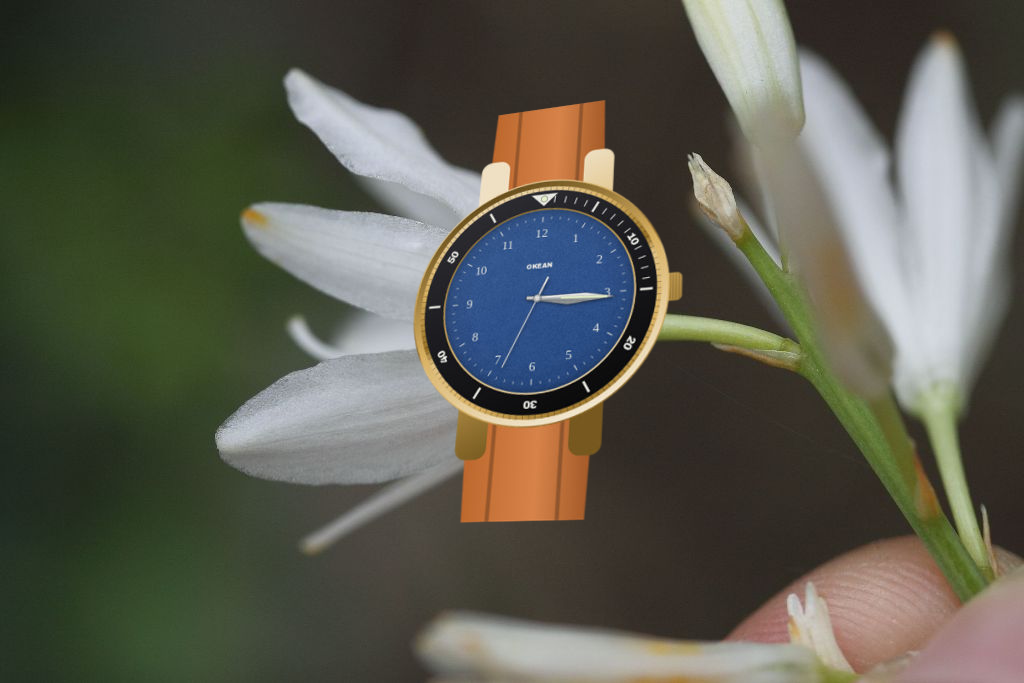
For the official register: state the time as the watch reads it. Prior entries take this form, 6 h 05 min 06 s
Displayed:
3 h 15 min 34 s
